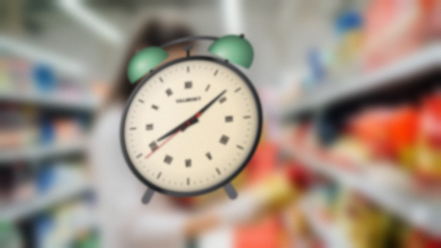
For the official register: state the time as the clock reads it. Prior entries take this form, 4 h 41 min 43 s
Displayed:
8 h 08 min 39 s
